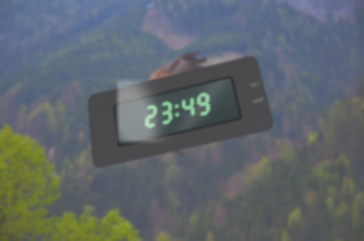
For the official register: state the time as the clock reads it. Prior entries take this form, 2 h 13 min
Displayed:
23 h 49 min
